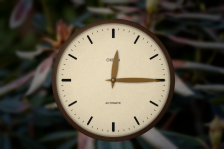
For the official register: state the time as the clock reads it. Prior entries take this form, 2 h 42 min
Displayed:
12 h 15 min
